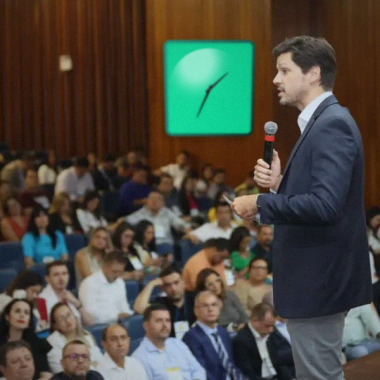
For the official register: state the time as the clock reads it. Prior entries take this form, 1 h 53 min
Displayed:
1 h 34 min
